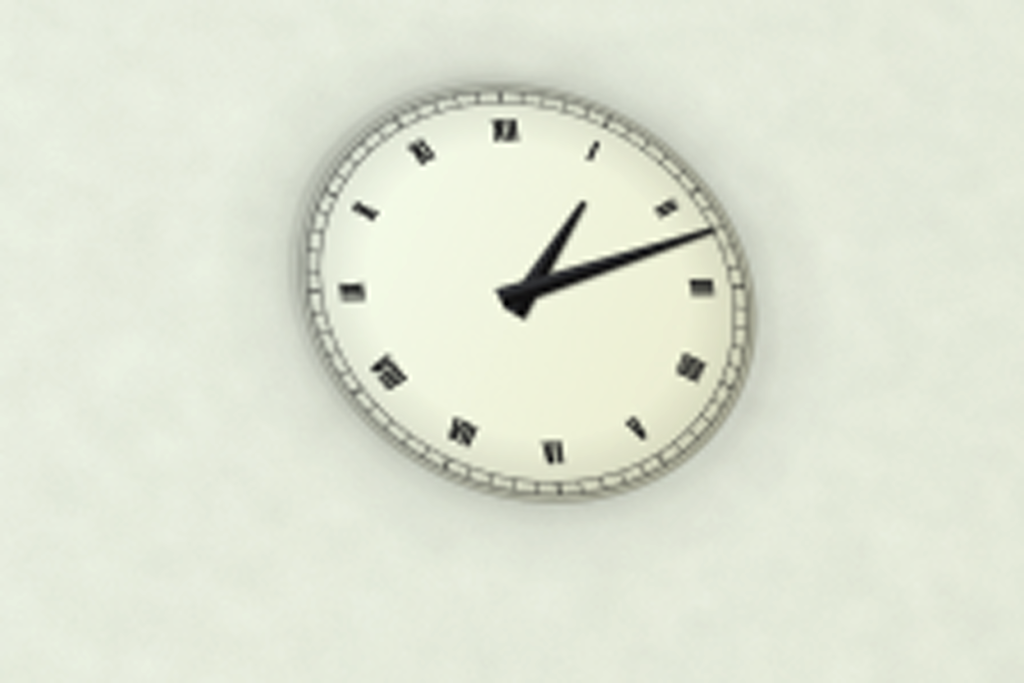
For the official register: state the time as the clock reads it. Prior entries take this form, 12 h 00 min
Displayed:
1 h 12 min
